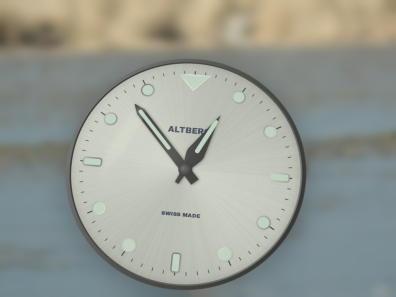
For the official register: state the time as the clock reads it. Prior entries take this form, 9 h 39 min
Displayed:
12 h 53 min
